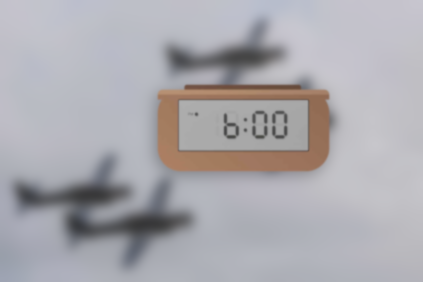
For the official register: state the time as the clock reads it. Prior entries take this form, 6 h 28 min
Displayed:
6 h 00 min
